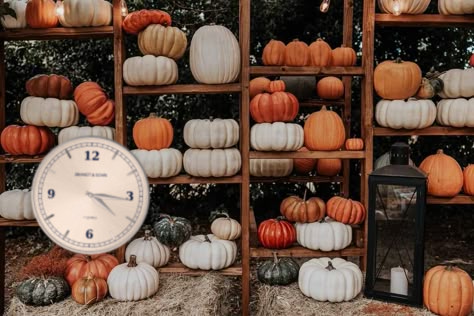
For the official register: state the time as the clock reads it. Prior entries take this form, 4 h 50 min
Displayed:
4 h 16 min
